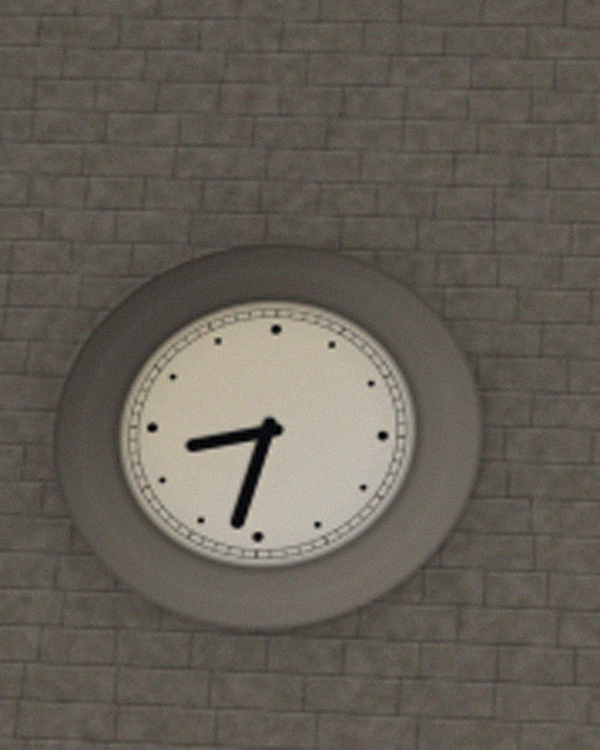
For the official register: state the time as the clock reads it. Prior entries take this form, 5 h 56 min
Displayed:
8 h 32 min
